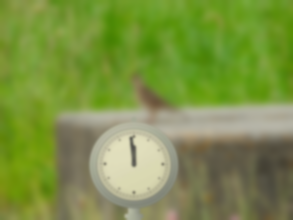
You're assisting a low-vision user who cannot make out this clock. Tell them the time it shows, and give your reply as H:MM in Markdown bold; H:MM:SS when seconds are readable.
**11:59**
